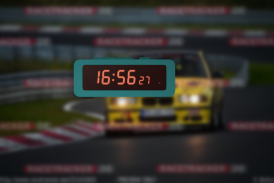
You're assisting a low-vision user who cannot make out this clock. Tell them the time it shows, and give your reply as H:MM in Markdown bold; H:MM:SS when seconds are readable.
**16:56:27**
